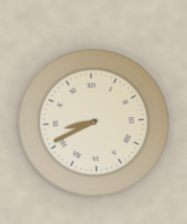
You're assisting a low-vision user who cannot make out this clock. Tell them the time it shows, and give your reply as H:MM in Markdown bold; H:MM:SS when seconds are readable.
**8:41**
